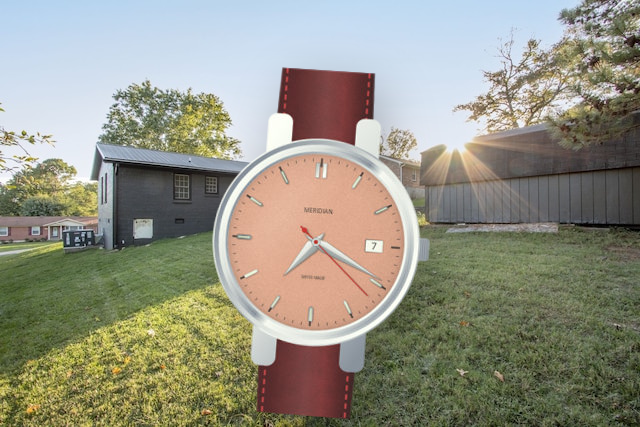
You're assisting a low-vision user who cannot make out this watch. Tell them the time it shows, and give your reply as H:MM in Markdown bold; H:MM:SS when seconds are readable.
**7:19:22**
